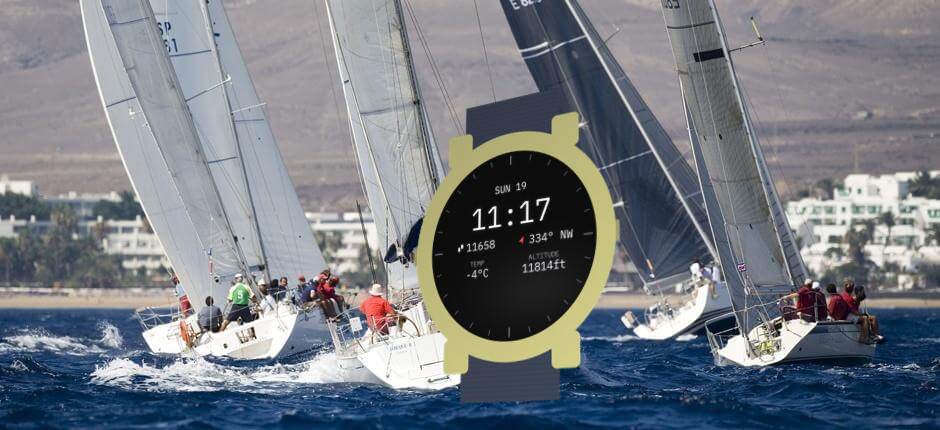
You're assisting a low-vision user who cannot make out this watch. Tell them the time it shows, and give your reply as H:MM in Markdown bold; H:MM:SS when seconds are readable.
**11:17**
